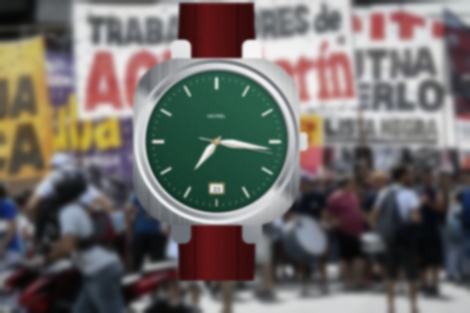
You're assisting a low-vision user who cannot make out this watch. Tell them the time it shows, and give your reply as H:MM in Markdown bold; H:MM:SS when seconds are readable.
**7:16:17**
